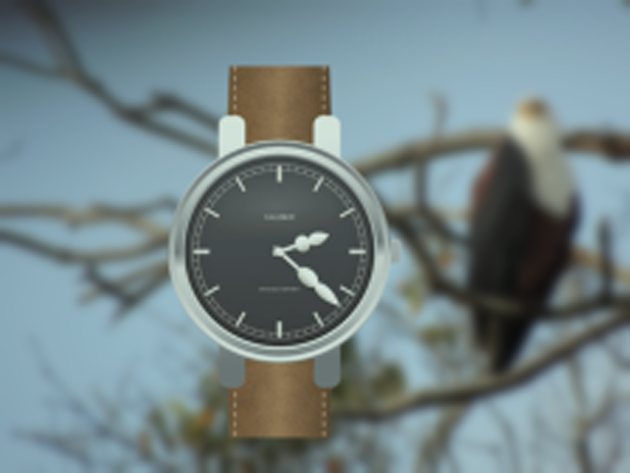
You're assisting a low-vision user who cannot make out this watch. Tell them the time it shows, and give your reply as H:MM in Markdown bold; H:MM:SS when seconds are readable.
**2:22**
